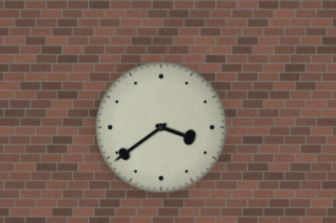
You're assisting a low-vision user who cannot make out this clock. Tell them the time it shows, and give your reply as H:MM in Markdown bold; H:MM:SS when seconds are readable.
**3:39**
